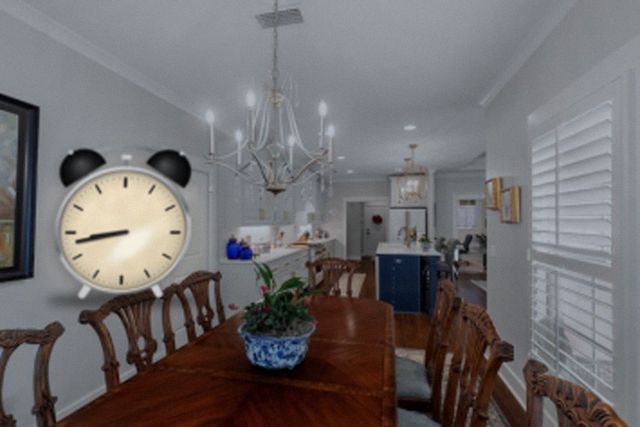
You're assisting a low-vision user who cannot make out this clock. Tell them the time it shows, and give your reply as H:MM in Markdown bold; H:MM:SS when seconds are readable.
**8:43**
